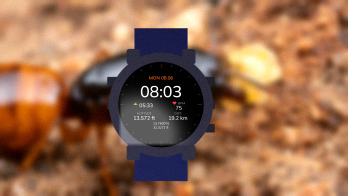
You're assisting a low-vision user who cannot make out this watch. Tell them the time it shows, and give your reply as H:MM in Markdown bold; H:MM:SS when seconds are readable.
**8:03**
